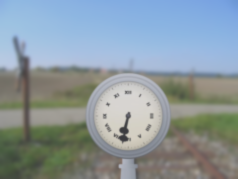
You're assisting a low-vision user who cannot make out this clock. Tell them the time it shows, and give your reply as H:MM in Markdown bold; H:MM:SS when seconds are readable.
**6:32**
